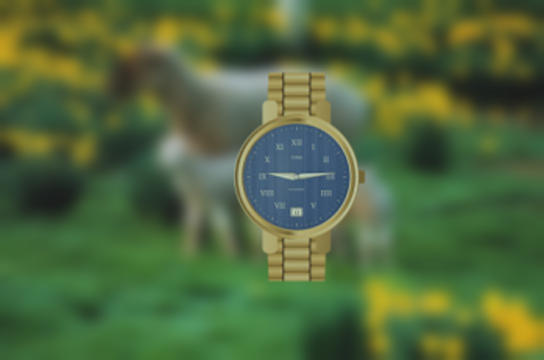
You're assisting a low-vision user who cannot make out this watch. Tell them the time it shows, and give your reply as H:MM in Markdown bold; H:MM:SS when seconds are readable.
**9:14**
